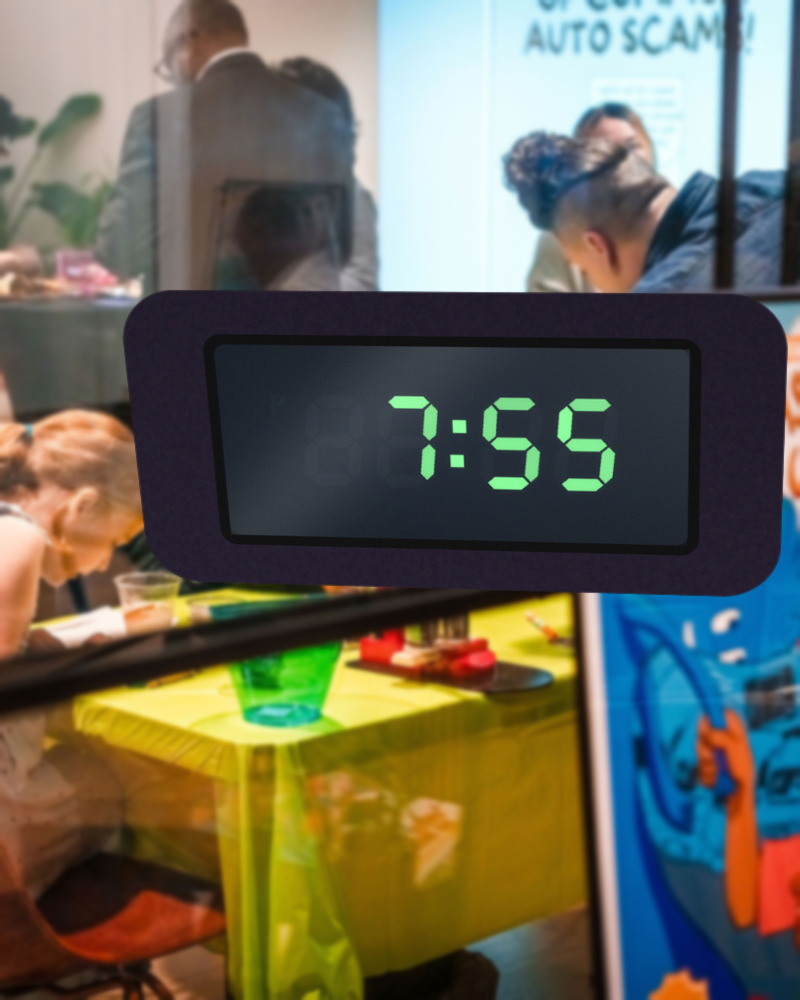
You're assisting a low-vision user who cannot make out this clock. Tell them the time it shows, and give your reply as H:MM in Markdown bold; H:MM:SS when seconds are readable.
**7:55**
